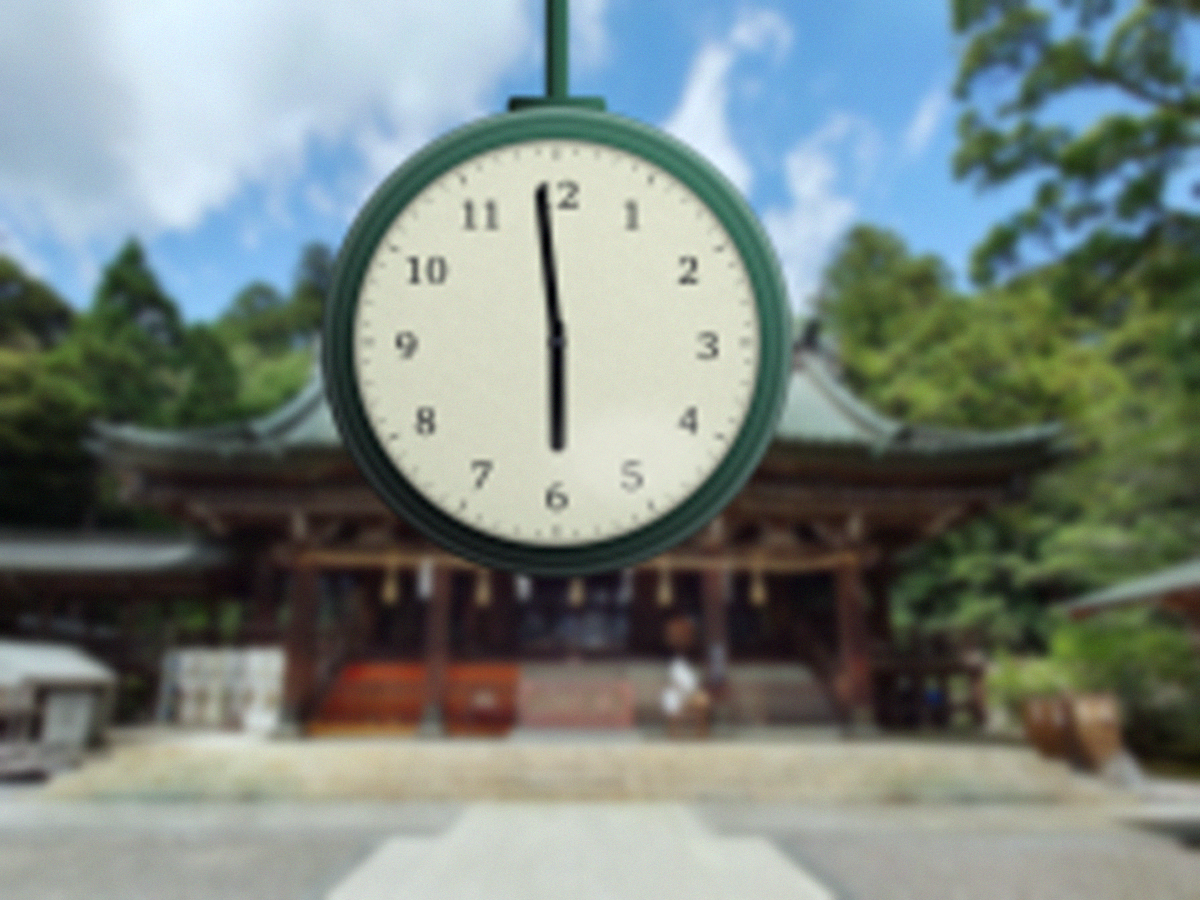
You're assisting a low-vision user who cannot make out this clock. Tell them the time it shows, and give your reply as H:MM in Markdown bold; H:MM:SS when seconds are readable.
**5:59**
